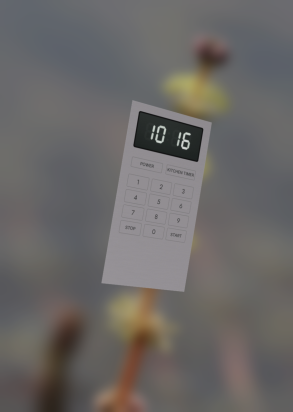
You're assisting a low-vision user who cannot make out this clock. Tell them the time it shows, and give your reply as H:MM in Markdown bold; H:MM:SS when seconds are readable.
**10:16**
